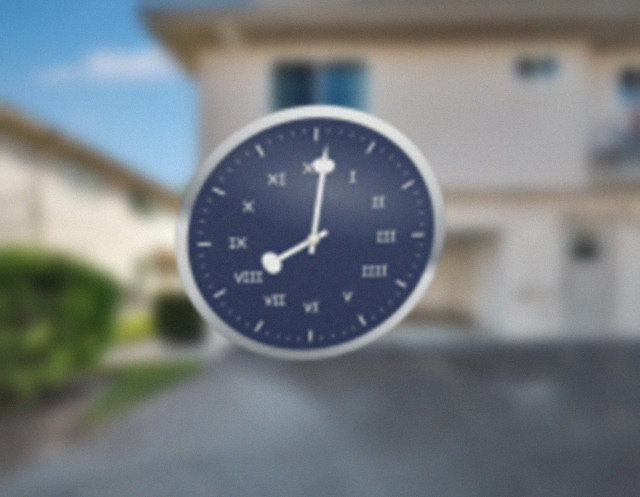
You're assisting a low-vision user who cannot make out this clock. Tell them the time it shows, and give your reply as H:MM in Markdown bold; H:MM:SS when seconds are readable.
**8:01**
